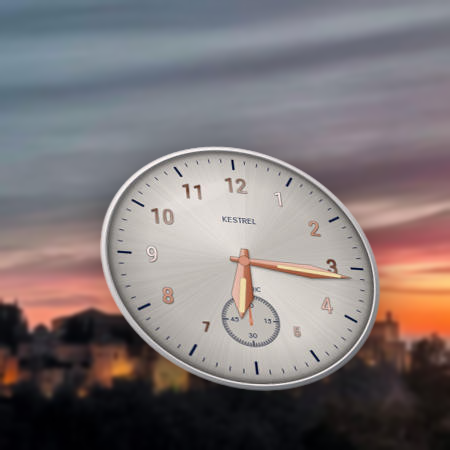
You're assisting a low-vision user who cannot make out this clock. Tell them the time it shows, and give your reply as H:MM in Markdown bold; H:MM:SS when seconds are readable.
**6:16**
